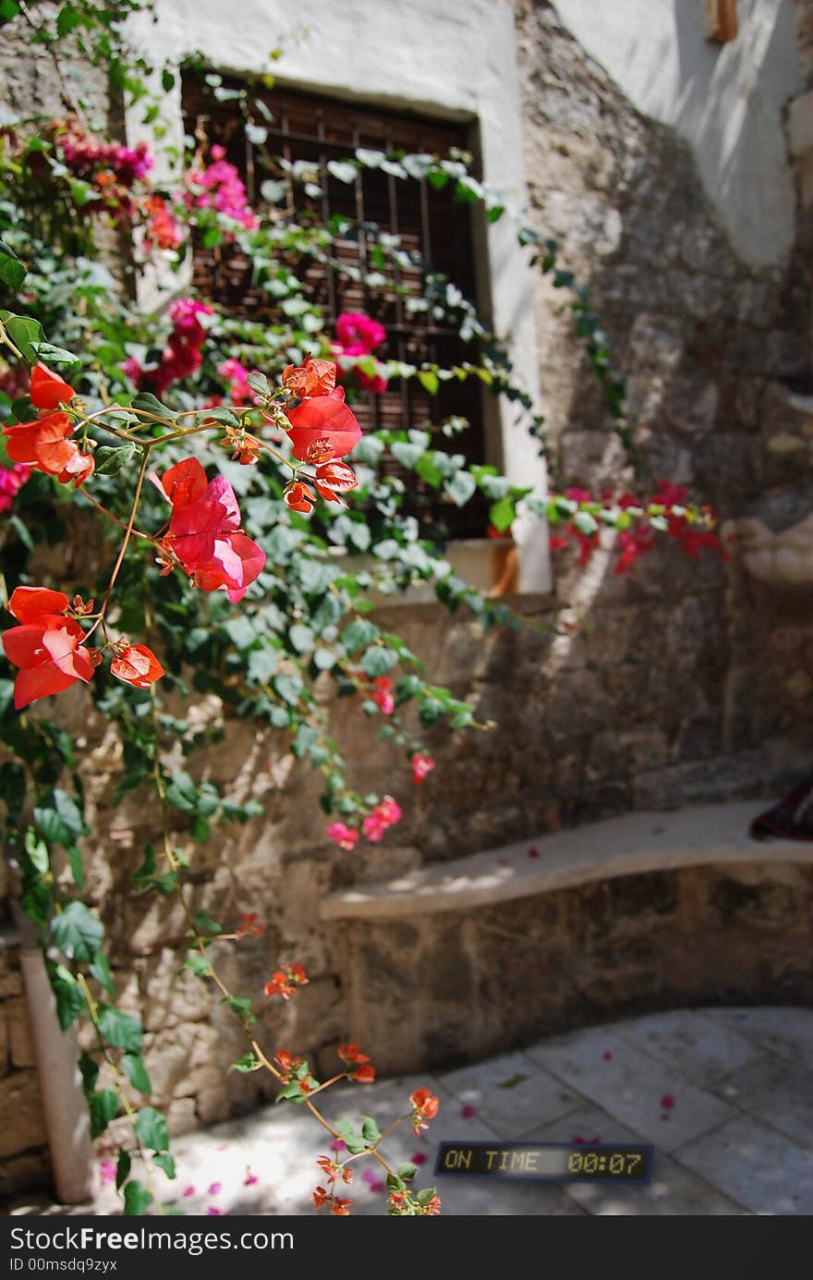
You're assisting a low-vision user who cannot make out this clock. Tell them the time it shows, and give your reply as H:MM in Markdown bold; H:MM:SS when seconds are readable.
**0:07**
